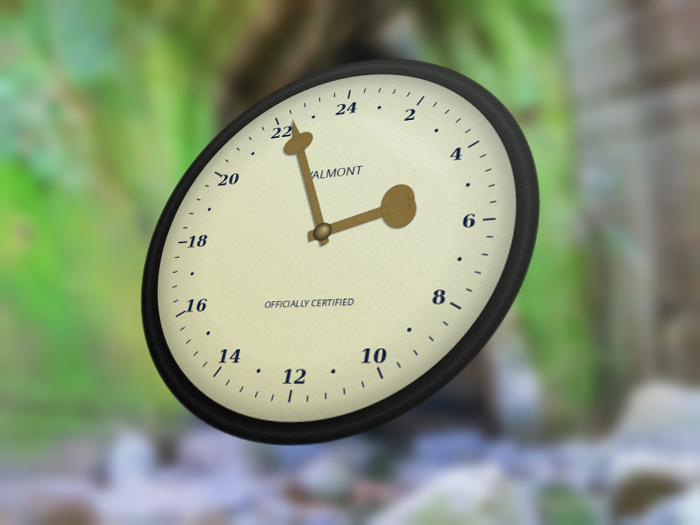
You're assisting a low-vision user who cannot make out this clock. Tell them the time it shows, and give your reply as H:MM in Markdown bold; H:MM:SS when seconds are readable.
**4:56**
